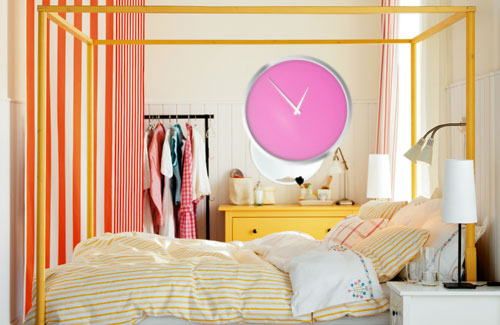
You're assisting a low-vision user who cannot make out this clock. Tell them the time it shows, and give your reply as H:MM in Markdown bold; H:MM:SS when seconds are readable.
**12:53**
